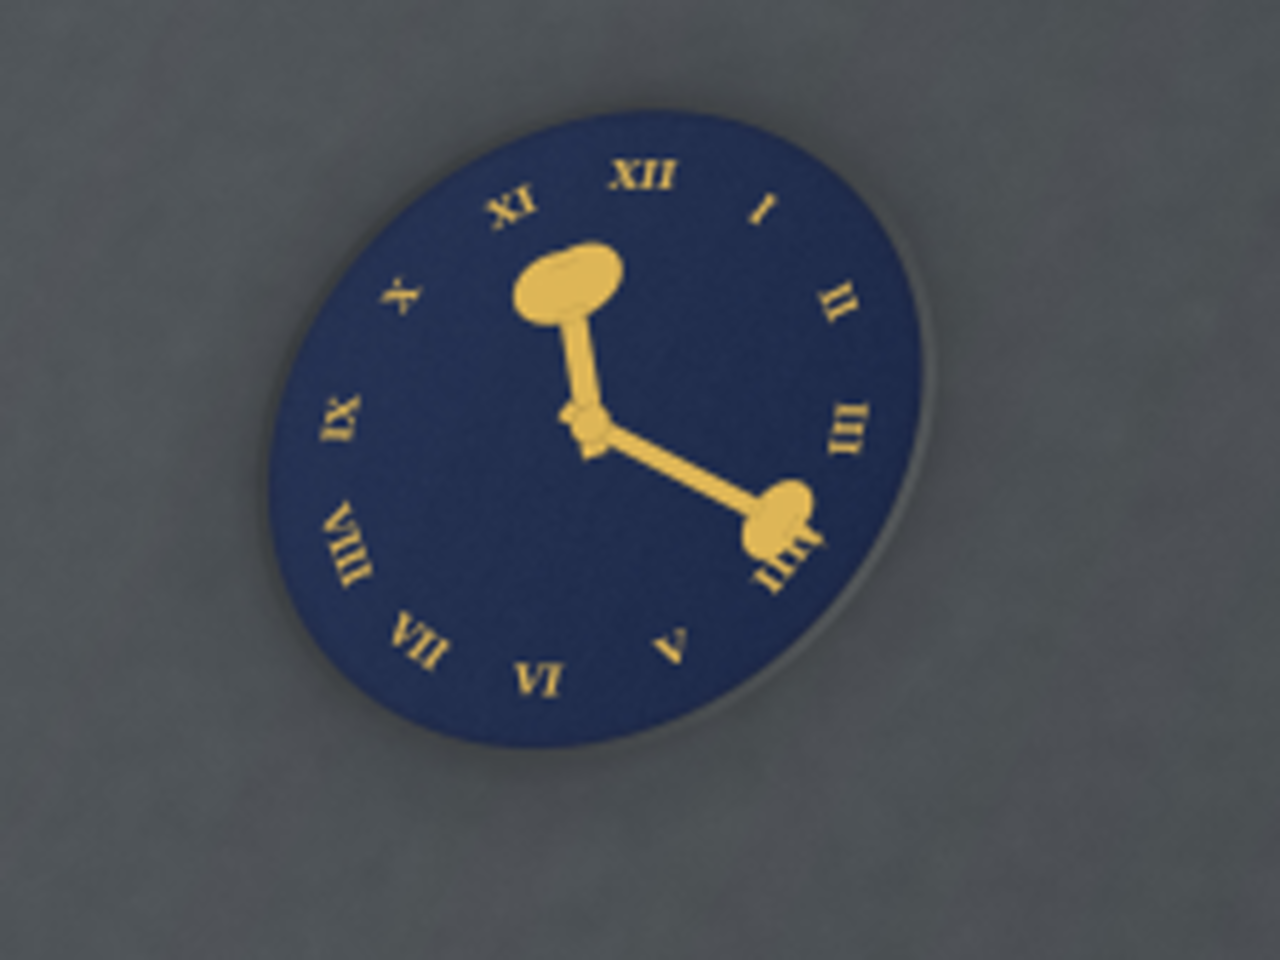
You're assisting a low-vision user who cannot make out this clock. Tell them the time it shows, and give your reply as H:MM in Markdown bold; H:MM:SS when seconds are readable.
**11:19**
